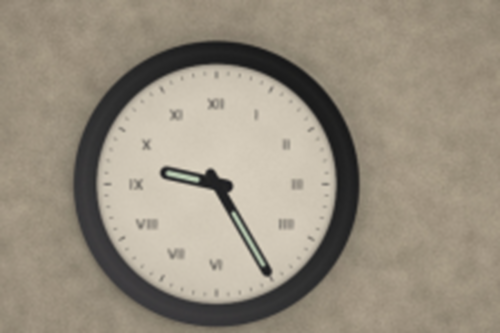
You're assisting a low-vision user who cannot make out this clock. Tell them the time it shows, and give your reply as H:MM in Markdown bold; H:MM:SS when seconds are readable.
**9:25**
